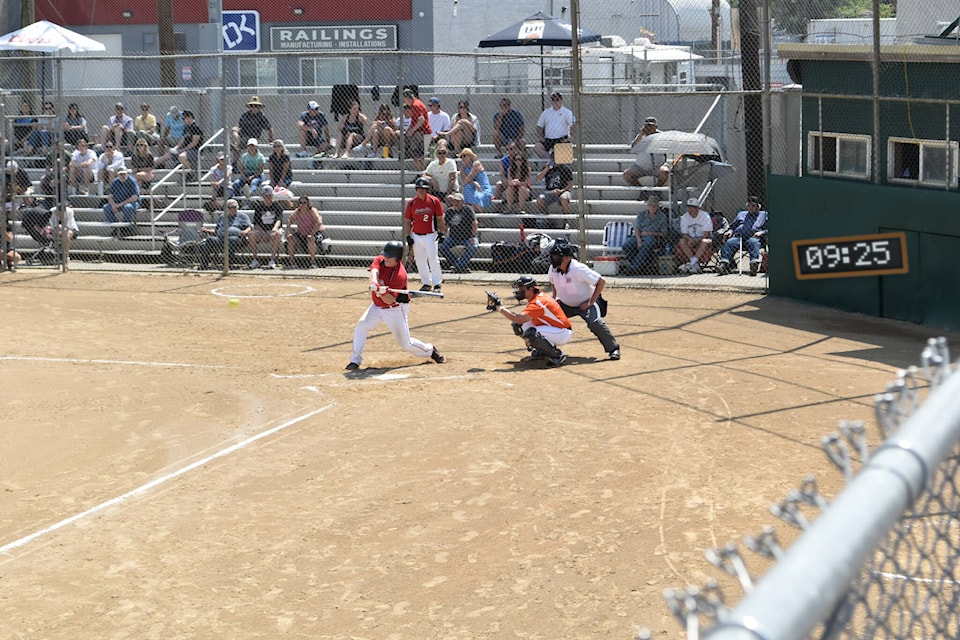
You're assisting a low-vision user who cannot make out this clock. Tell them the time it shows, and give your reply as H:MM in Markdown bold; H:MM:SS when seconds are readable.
**9:25**
